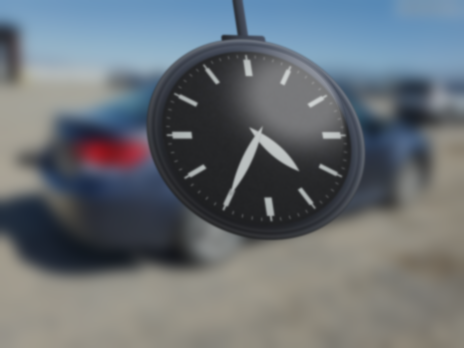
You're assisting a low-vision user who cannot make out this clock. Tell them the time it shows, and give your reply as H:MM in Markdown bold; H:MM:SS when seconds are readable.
**4:35**
